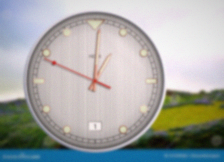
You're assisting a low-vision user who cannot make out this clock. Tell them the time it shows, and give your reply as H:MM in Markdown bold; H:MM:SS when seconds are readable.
**1:00:49**
